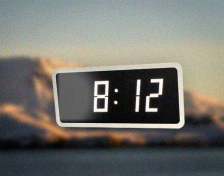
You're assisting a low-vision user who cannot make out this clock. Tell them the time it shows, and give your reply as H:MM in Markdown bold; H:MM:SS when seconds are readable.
**8:12**
